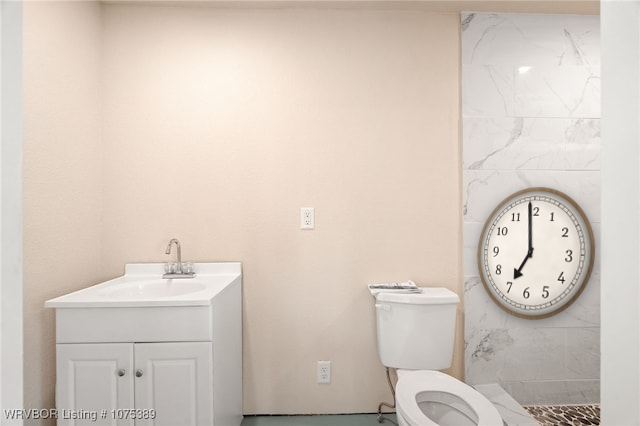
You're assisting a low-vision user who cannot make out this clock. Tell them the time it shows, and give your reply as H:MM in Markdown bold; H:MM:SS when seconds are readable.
**6:59**
